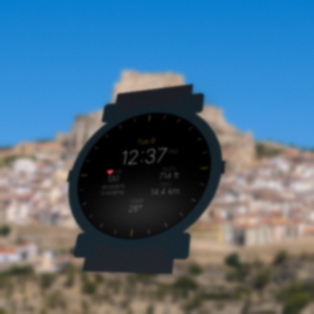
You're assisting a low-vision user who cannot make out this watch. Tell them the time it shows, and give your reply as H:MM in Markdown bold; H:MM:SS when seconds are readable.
**12:37**
